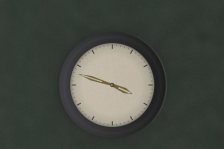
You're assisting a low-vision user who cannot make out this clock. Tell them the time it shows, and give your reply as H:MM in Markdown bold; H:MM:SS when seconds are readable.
**3:48**
